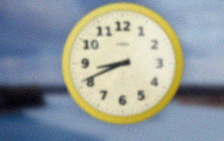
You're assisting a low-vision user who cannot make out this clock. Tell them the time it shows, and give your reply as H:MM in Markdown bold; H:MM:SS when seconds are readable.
**8:41**
